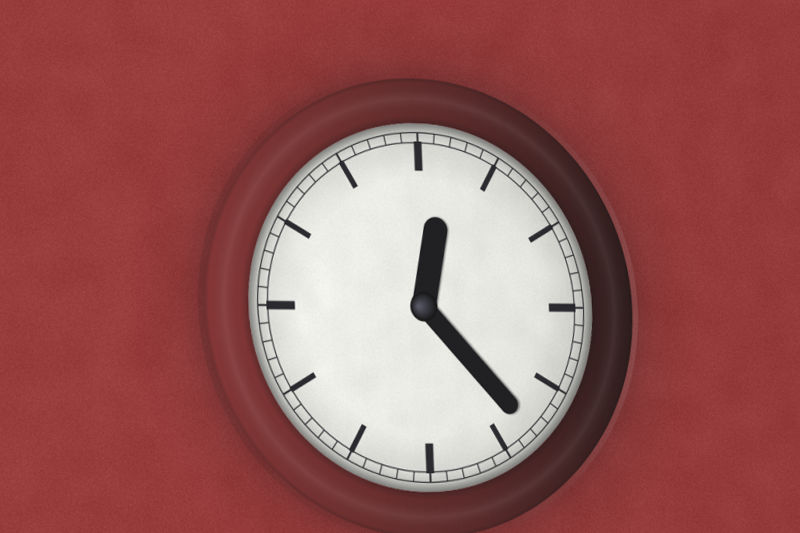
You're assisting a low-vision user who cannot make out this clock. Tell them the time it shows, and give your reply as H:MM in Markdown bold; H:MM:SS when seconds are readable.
**12:23**
